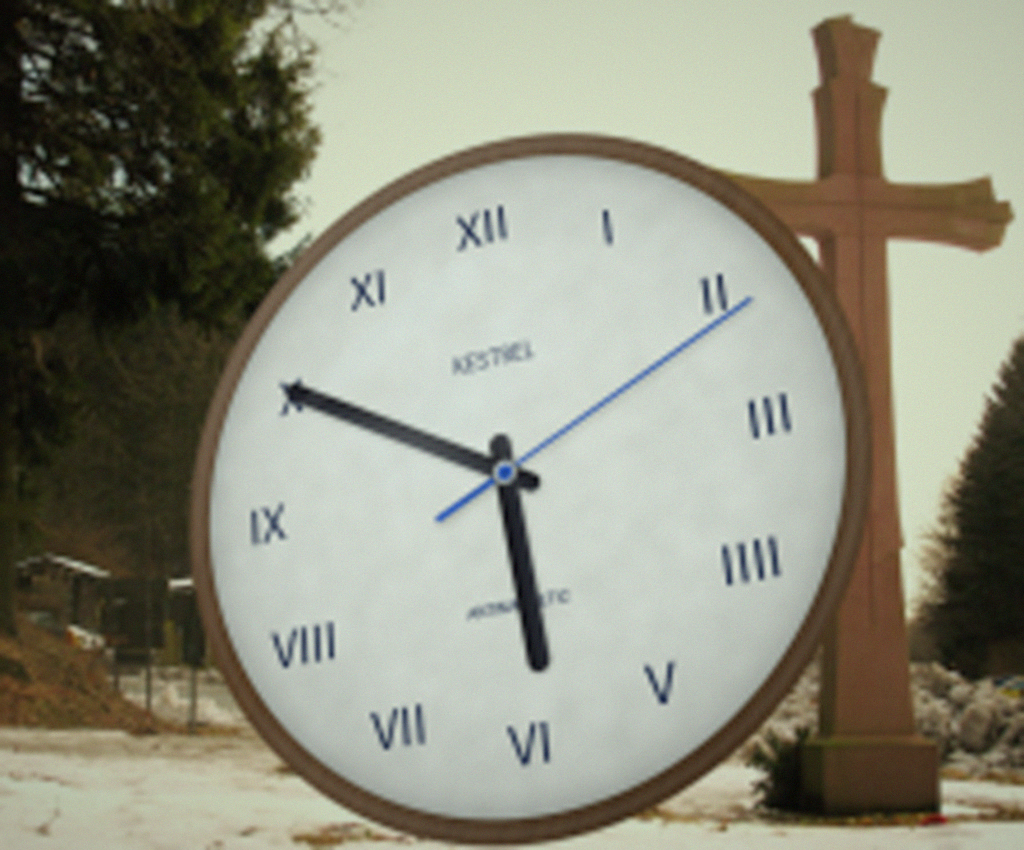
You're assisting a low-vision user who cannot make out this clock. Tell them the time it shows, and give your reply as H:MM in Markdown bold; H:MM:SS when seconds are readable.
**5:50:11**
